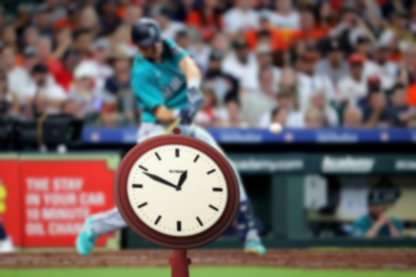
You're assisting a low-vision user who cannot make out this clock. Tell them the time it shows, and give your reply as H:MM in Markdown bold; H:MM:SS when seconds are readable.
**12:49**
